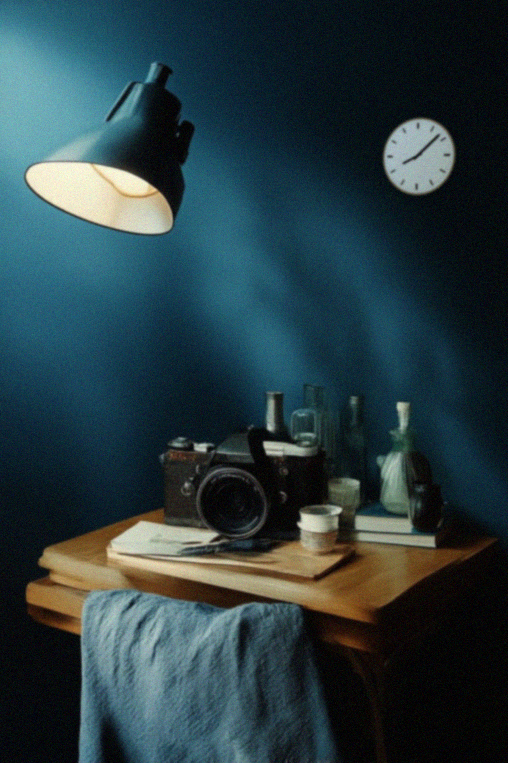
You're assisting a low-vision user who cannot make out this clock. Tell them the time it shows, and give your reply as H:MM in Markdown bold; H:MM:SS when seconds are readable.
**8:08**
